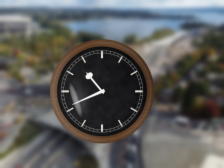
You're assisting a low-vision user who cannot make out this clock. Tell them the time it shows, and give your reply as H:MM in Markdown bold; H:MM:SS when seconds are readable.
**10:41**
